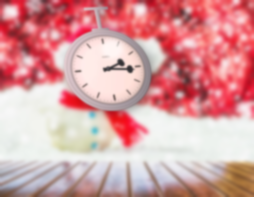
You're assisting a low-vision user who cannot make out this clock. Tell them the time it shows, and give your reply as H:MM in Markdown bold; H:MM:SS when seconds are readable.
**2:16**
